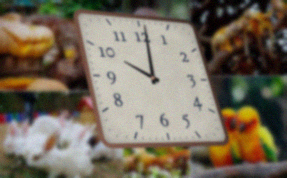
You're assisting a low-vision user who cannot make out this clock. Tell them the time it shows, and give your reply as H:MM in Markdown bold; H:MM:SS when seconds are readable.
**10:01**
